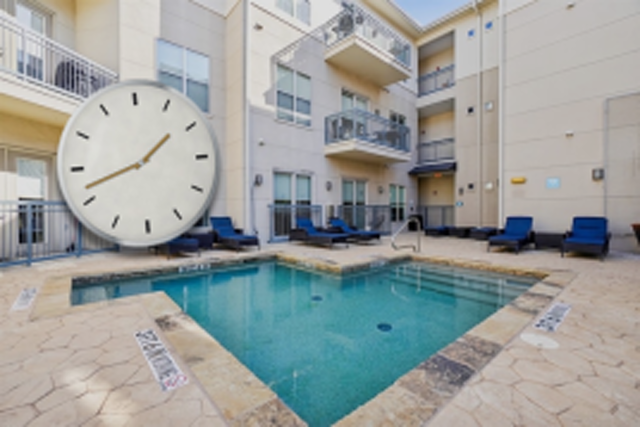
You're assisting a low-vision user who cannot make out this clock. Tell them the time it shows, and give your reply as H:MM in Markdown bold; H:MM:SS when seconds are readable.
**1:42**
